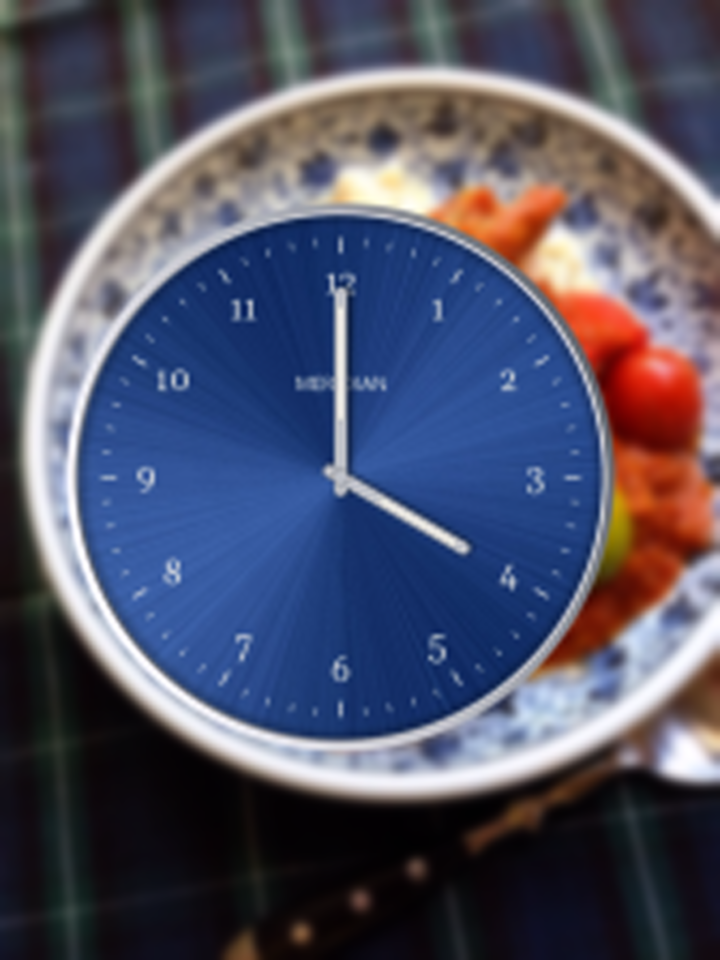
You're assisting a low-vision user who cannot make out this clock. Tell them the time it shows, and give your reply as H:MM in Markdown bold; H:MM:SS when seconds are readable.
**4:00**
